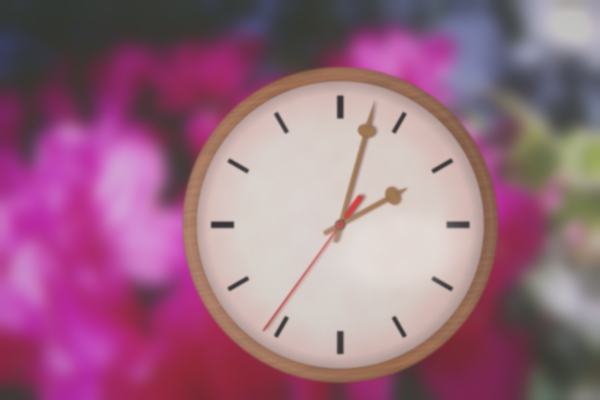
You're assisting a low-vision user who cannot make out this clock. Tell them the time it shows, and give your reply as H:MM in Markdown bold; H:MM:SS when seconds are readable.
**2:02:36**
